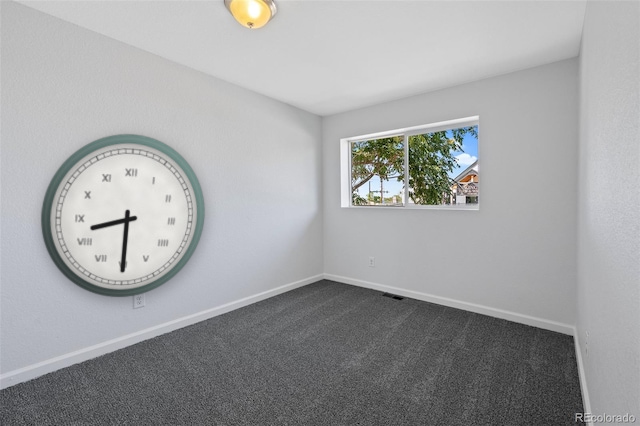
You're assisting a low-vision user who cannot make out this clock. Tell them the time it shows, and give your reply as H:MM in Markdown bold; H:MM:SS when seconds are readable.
**8:30**
